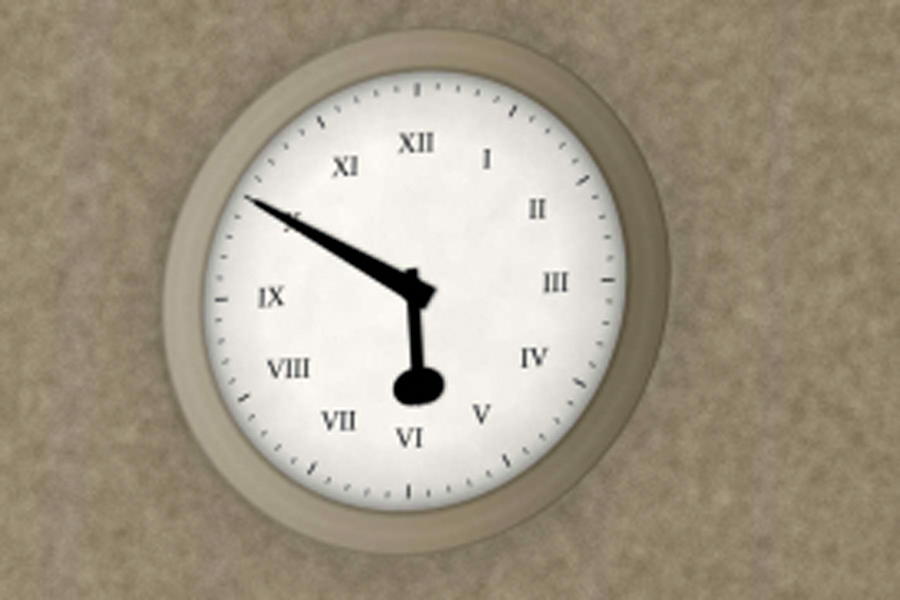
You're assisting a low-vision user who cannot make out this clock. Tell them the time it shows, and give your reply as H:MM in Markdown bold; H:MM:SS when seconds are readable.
**5:50**
